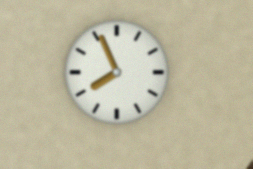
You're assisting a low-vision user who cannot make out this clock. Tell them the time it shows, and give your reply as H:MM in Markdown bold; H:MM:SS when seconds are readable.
**7:56**
